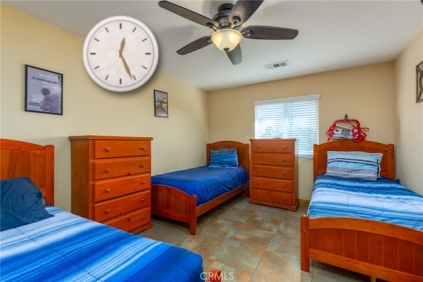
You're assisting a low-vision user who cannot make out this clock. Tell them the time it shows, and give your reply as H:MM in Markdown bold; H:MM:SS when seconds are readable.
**12:26**
